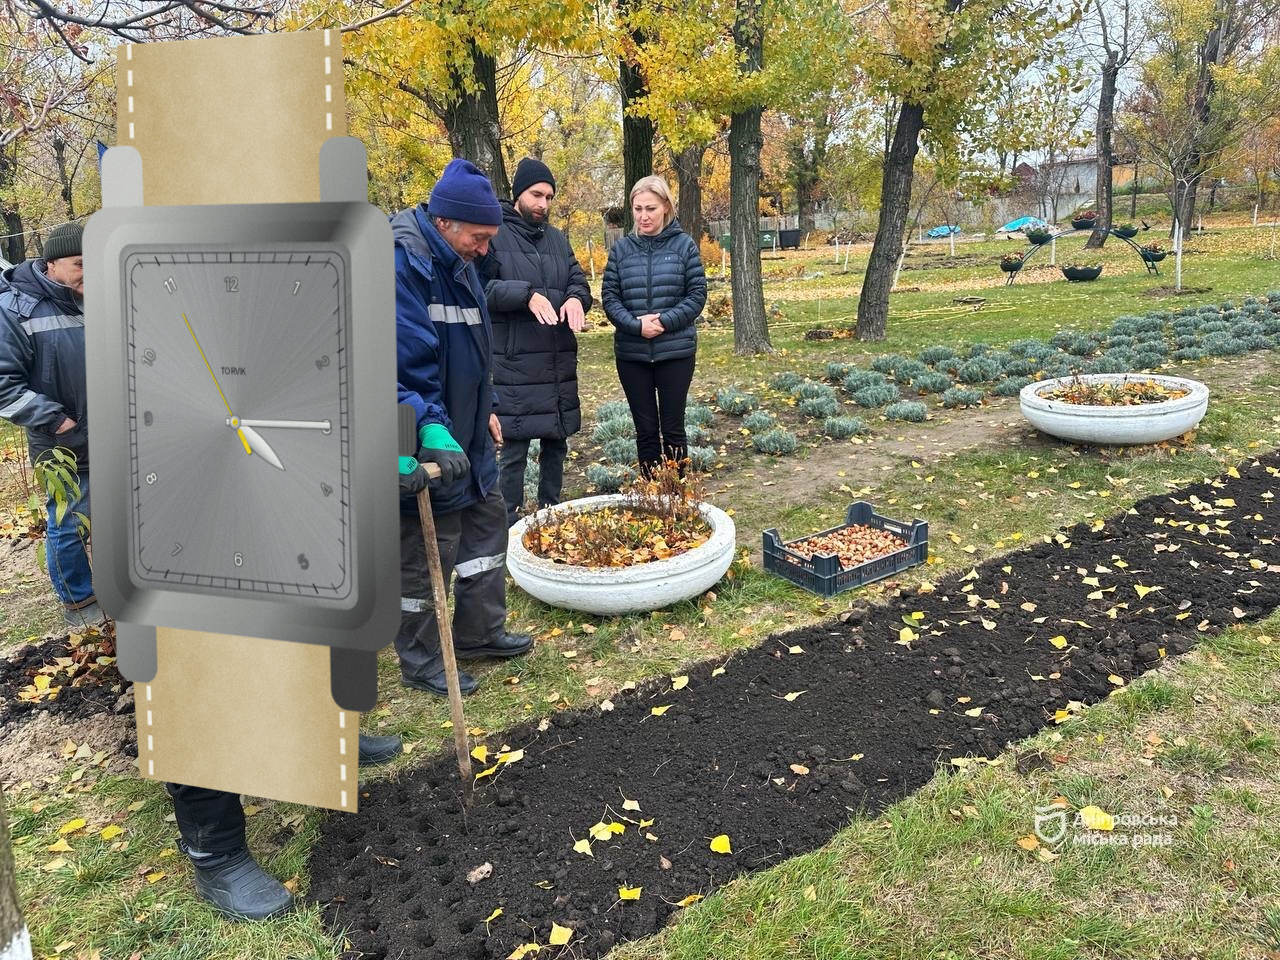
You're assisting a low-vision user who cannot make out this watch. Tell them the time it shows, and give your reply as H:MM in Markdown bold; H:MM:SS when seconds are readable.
**4:14:55**
